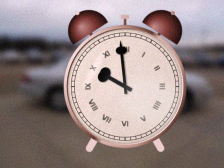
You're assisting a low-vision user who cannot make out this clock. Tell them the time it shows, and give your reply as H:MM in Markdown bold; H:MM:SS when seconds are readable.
**9:59**
